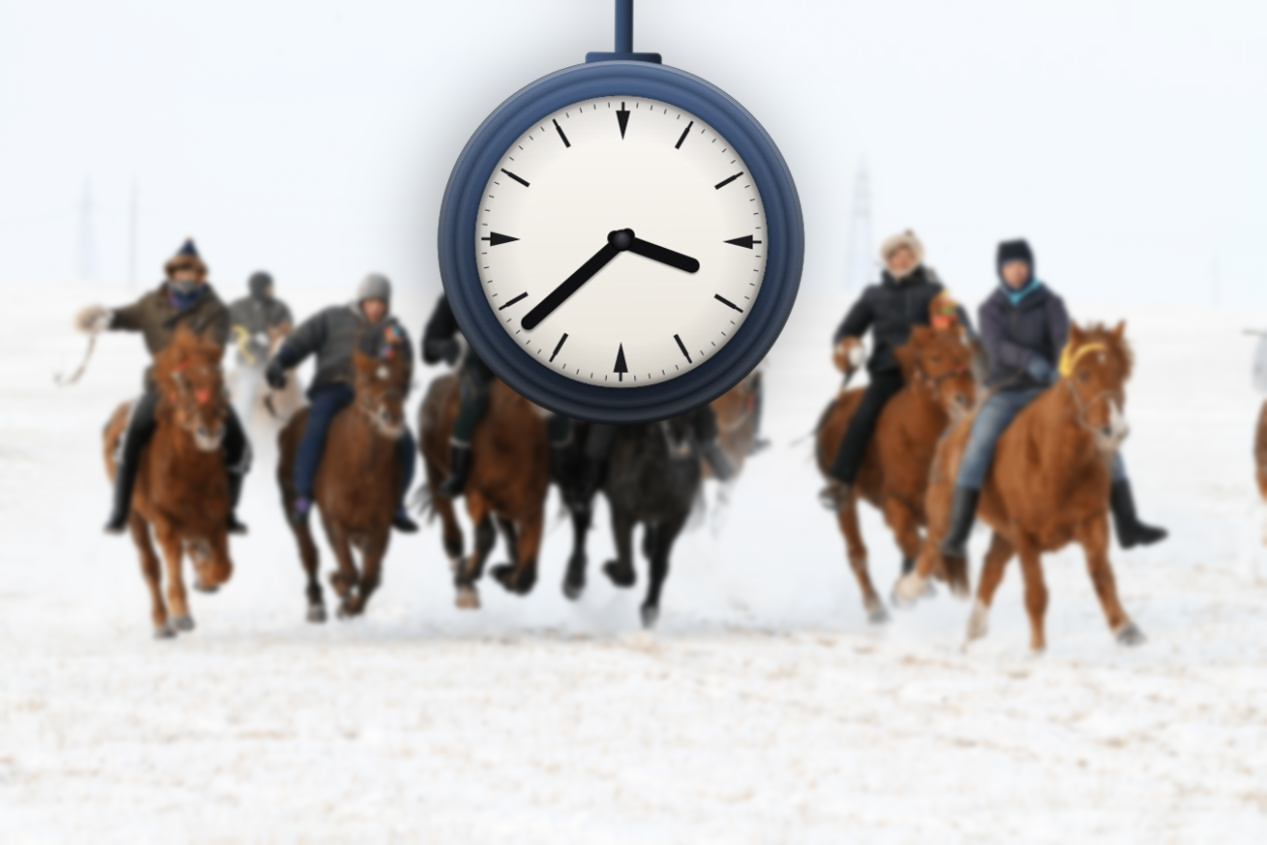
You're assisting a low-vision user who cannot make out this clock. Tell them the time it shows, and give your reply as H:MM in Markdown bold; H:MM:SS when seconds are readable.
**3:38**
